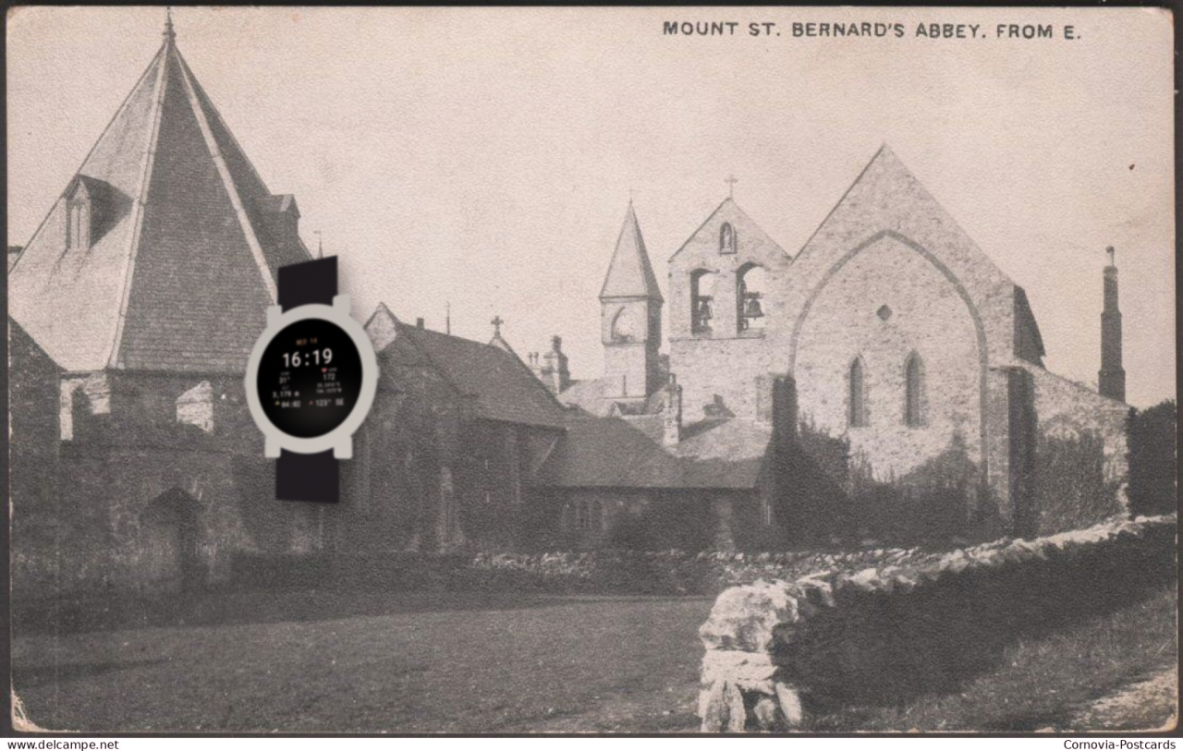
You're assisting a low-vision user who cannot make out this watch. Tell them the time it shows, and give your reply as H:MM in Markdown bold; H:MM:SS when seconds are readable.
**16:19**
